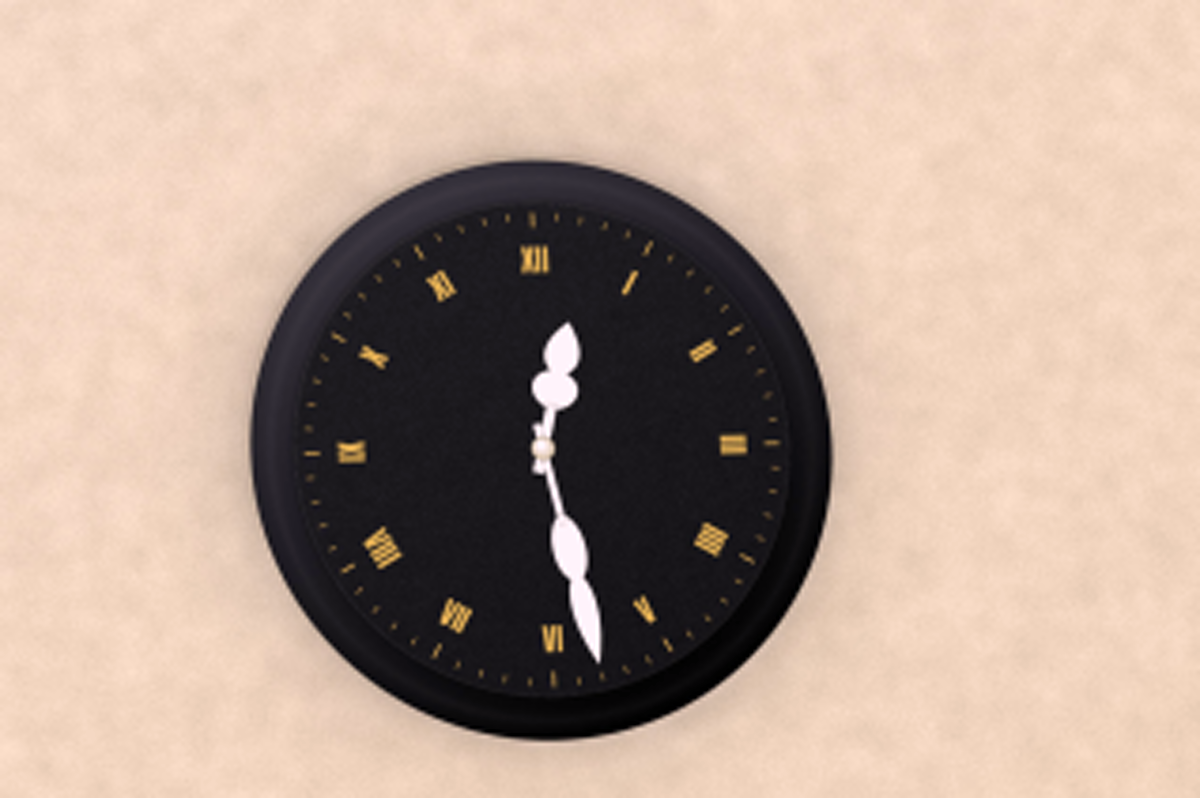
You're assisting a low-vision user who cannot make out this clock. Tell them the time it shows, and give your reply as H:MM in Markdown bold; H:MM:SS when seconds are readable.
**12:28**
